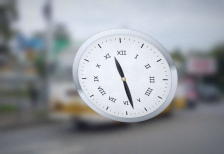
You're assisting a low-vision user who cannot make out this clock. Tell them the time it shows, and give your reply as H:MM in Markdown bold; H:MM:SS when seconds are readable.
**11:28**
